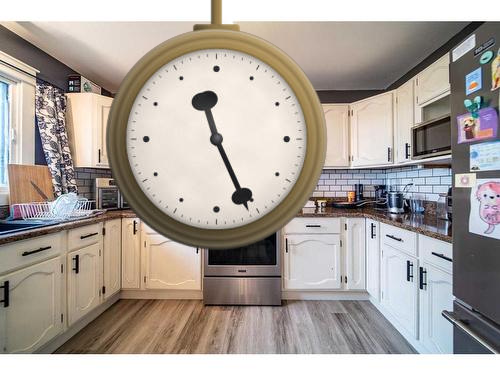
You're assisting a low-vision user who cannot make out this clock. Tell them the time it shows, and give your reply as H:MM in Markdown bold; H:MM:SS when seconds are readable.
**11:26**
